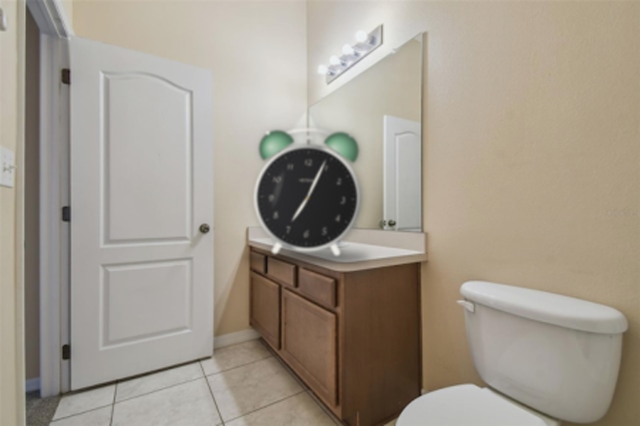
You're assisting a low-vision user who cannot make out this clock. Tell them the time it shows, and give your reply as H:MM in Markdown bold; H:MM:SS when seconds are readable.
**7:04**
